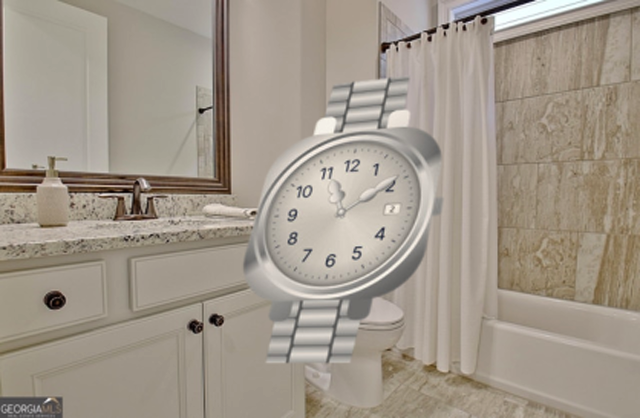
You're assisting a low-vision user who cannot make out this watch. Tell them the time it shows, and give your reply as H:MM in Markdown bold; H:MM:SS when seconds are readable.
**11:09**
